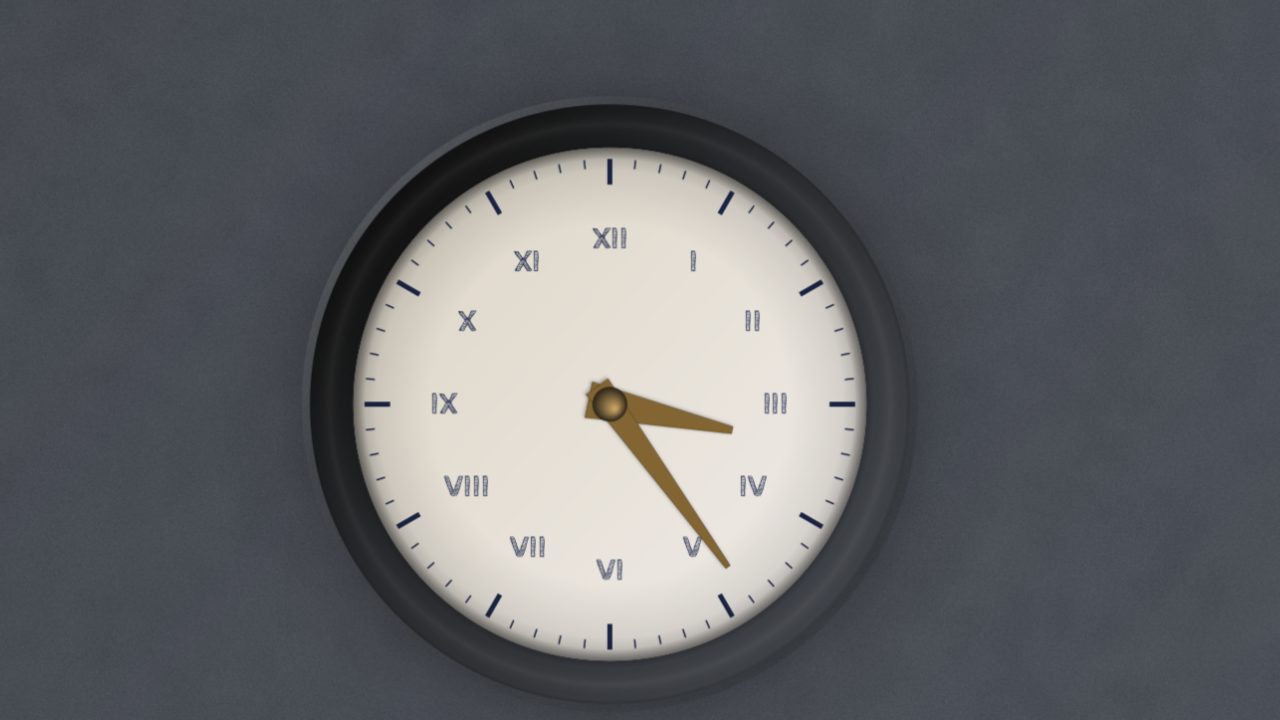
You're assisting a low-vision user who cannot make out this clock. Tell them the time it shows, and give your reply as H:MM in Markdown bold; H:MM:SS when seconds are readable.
**3:24**
